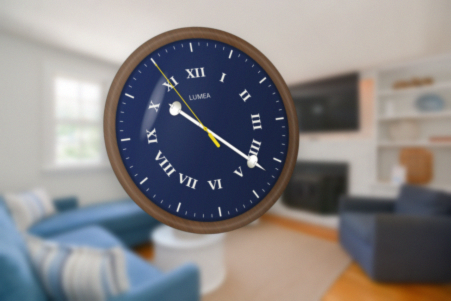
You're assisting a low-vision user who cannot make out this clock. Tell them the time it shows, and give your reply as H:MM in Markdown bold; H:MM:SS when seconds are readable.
**10:21:55**
